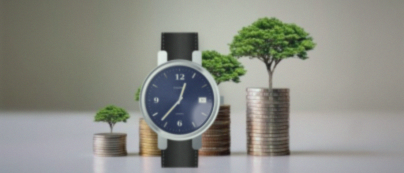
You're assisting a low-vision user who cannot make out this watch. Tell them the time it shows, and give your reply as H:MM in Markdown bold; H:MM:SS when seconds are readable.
**12:37**
